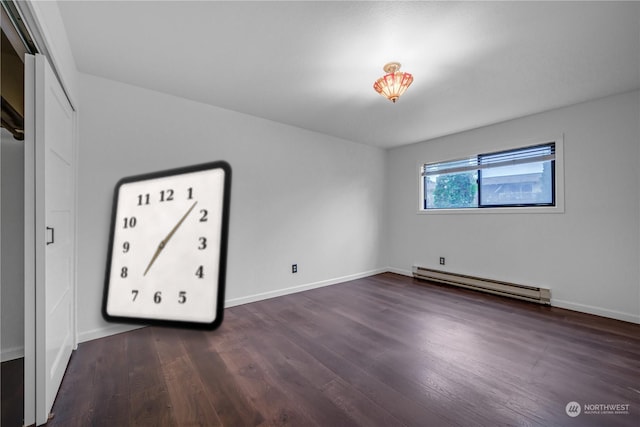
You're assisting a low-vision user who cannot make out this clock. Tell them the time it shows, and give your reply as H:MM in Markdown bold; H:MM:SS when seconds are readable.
**7:07**
